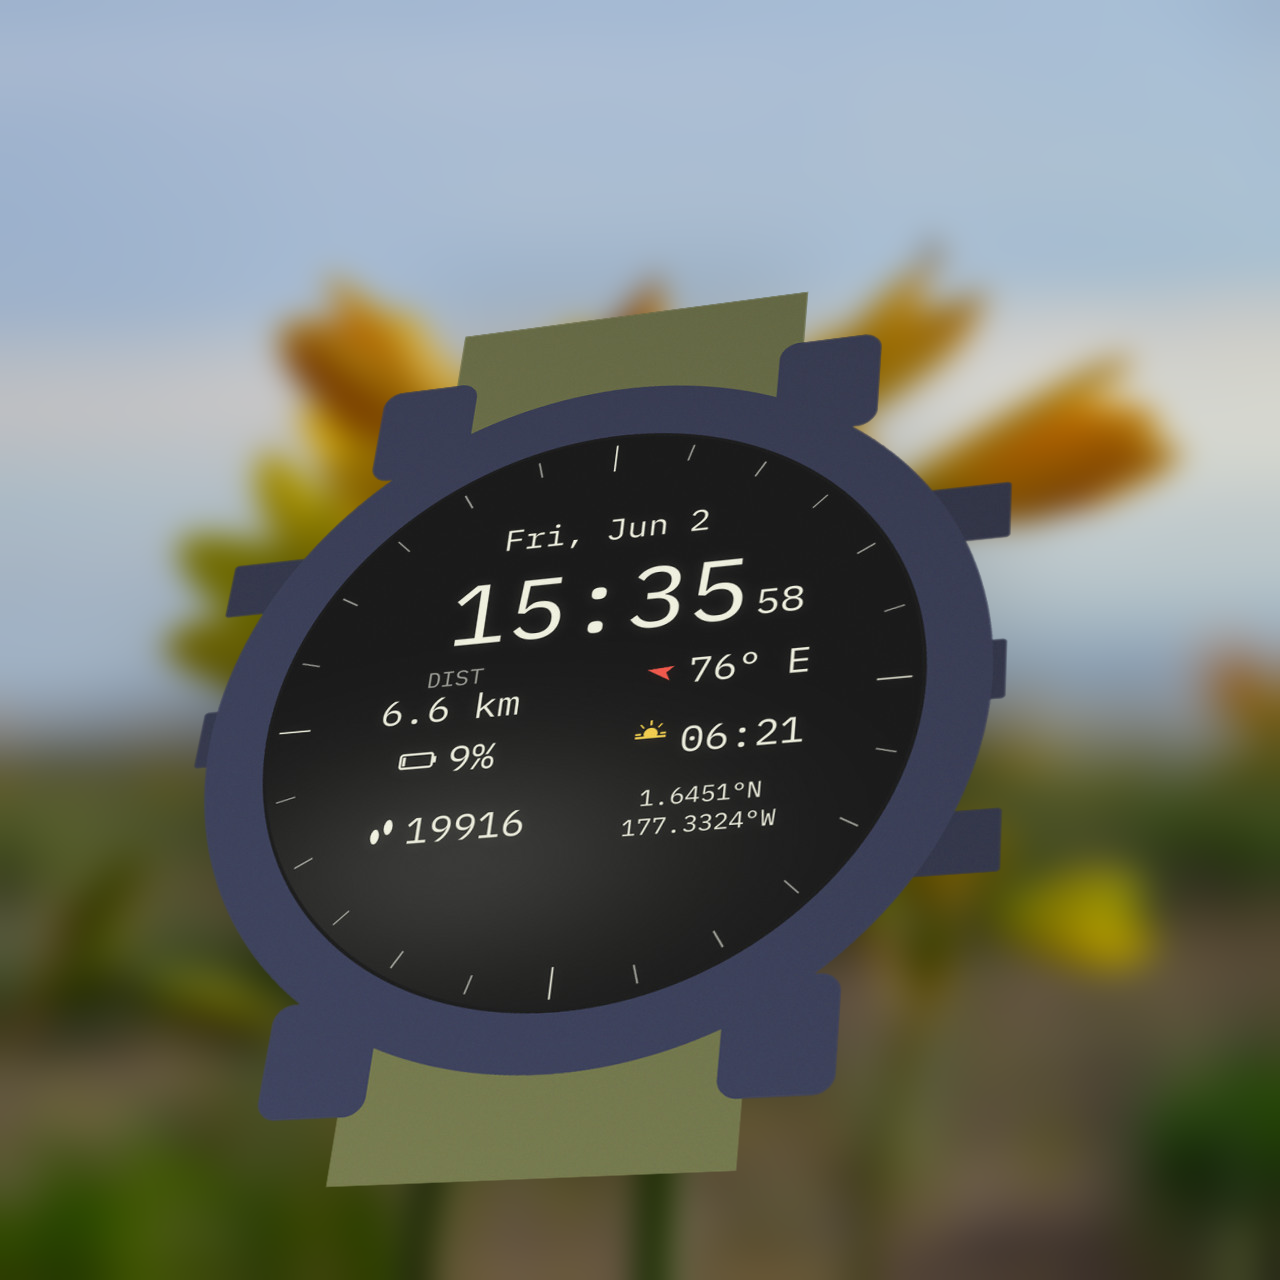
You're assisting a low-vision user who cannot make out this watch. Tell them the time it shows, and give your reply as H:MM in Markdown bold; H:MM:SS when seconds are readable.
**15:35:58**
